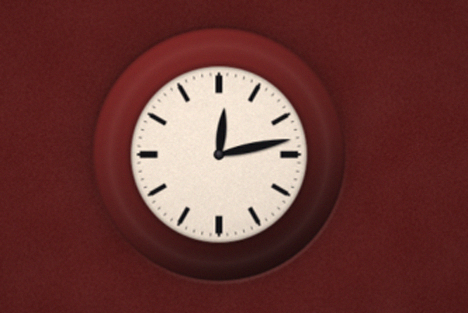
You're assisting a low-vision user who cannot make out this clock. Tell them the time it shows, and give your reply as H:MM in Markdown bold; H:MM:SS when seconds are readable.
**12:13**
